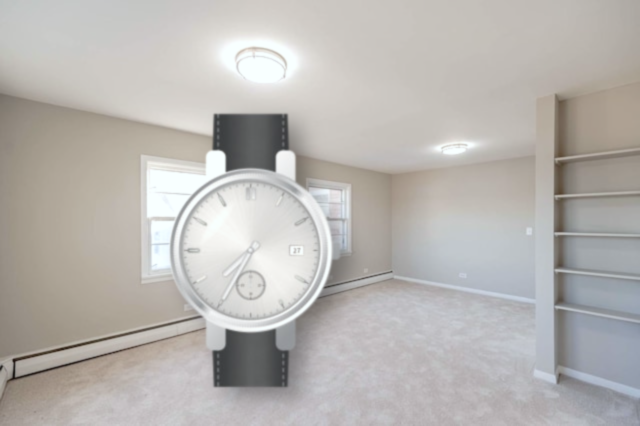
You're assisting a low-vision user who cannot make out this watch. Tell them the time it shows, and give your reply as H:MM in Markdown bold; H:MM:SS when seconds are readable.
**7:35**
